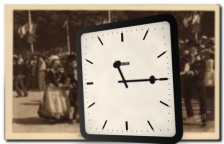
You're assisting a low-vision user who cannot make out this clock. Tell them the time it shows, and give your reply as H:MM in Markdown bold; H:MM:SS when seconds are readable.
**11:15**
